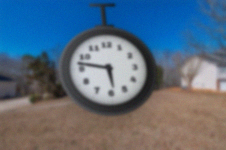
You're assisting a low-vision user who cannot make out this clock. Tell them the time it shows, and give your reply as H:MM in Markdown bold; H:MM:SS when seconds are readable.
**5:47**
